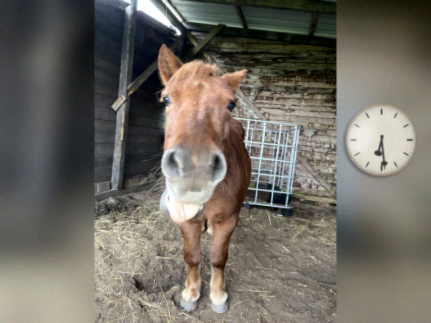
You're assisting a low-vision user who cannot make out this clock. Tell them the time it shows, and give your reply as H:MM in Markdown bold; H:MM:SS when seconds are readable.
**6:29**
